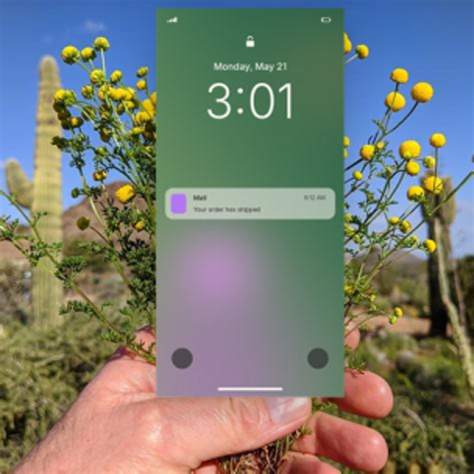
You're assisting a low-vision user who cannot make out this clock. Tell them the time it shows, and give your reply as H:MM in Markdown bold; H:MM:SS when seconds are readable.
**3:01**
